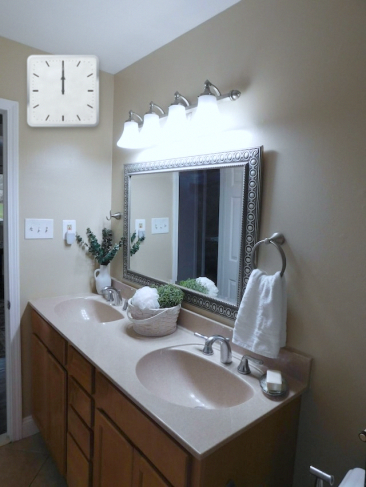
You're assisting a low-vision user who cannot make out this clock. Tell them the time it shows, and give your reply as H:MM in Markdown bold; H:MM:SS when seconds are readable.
**12:00**
